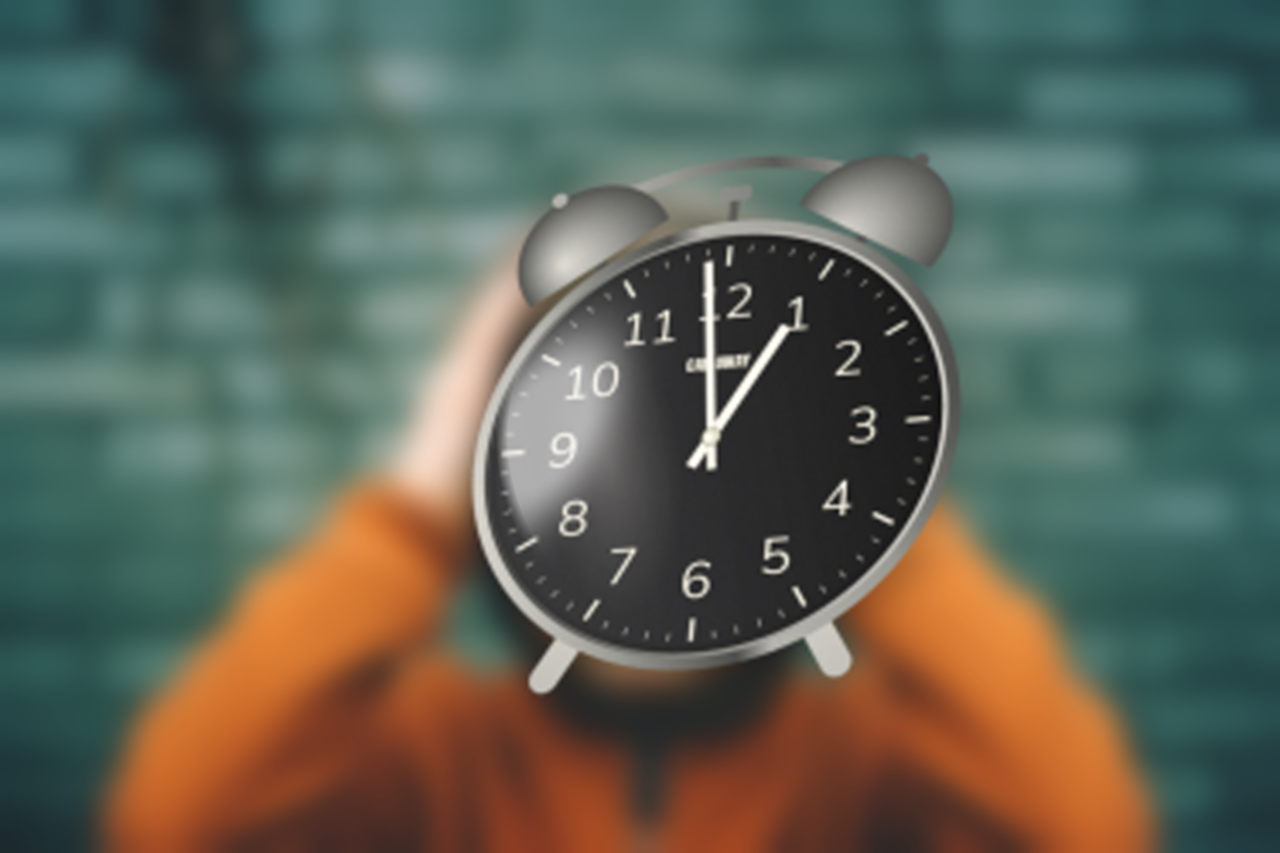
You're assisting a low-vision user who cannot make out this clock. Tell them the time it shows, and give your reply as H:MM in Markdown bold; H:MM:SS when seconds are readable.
**12:59**
